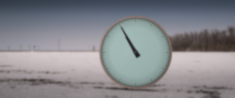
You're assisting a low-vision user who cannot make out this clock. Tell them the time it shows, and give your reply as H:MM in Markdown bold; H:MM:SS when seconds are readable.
**10:55**
